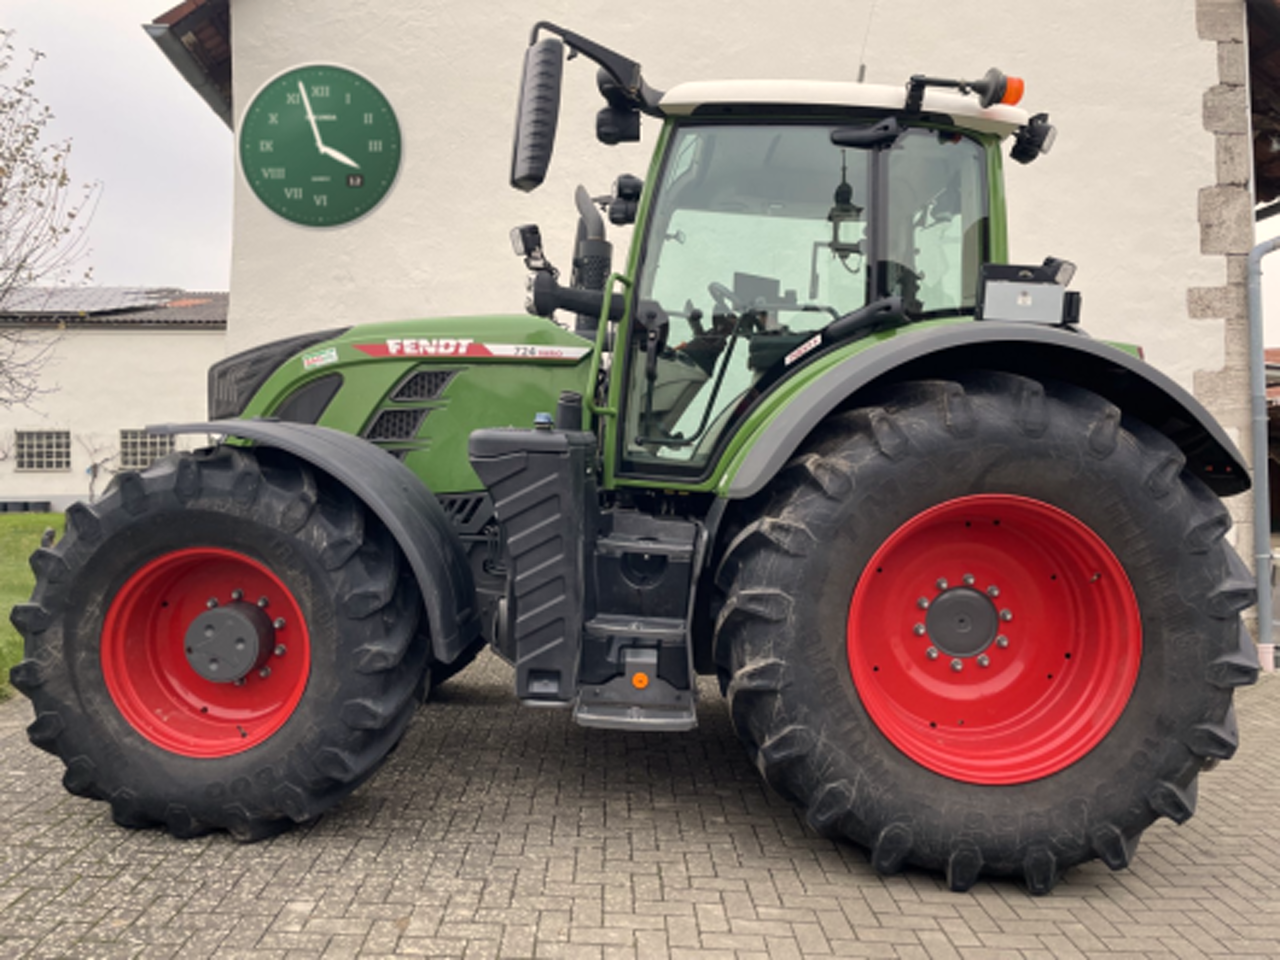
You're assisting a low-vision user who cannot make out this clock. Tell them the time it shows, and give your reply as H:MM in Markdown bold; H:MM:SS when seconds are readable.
**3:57**
